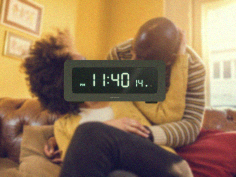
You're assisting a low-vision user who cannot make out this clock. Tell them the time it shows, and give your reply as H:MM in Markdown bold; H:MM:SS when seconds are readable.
**11:40:14**
